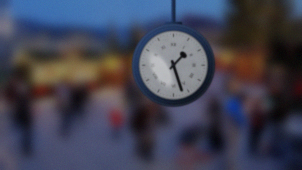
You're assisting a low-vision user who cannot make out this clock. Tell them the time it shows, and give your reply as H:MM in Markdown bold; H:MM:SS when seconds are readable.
**1:27**
